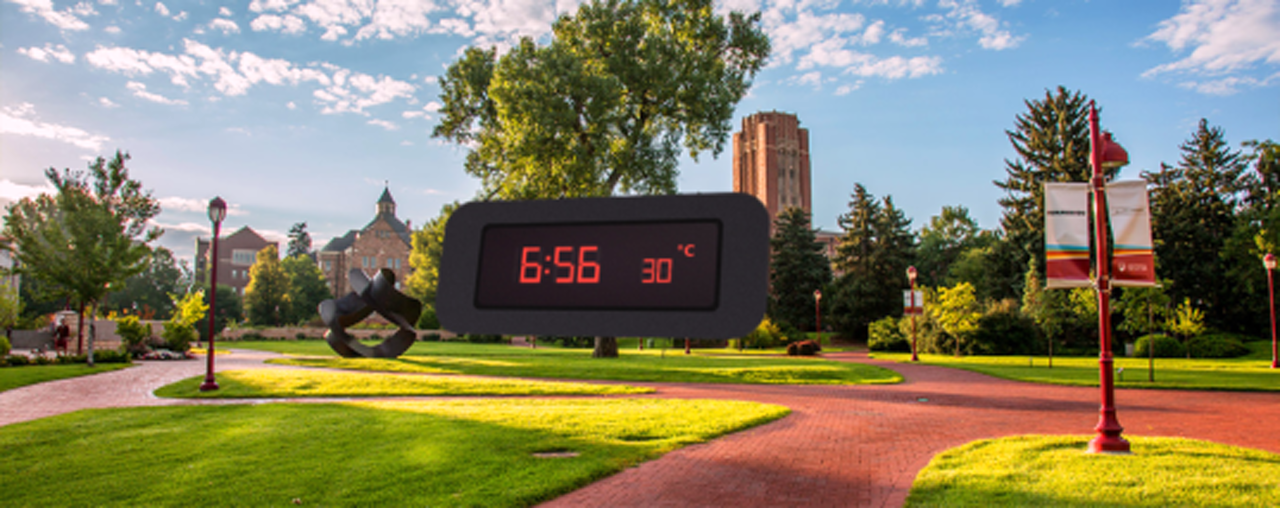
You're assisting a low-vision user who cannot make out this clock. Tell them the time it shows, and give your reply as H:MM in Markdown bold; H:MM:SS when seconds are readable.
**6:56**
